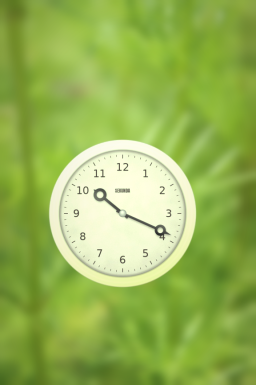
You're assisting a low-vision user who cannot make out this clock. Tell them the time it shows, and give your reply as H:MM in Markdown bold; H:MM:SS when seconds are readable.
**10:19**
